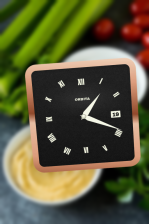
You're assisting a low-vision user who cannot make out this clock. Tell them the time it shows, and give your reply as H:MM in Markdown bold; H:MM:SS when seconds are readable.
**1:19**
